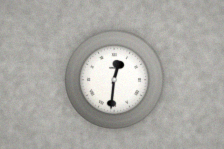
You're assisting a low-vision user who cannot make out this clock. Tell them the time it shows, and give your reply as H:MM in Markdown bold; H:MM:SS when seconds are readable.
**12:31**
